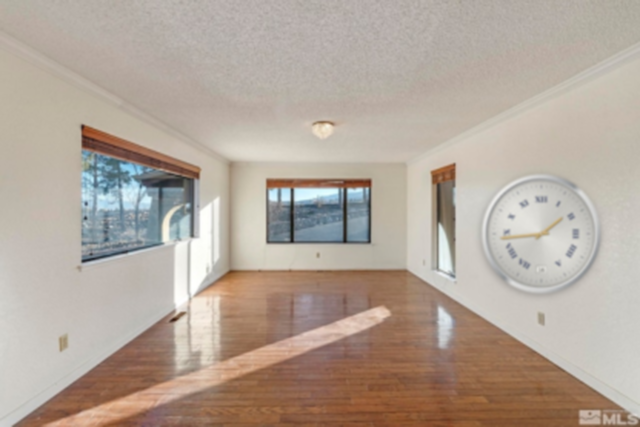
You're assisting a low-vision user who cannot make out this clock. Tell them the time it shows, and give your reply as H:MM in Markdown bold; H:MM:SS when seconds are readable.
**1:44**
